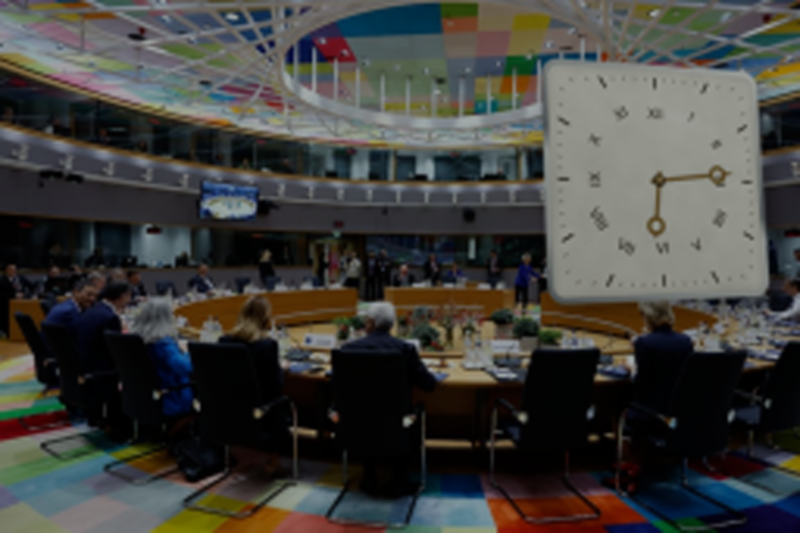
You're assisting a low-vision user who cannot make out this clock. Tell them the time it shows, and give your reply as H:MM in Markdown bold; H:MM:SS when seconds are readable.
**6:14**
